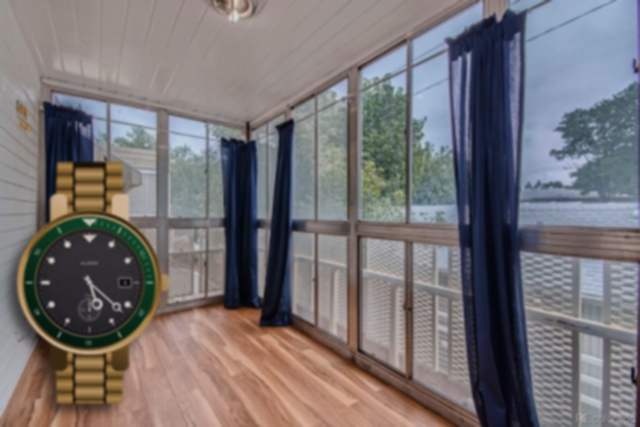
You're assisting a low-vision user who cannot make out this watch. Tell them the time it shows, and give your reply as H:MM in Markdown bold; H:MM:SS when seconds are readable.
**5:22**
